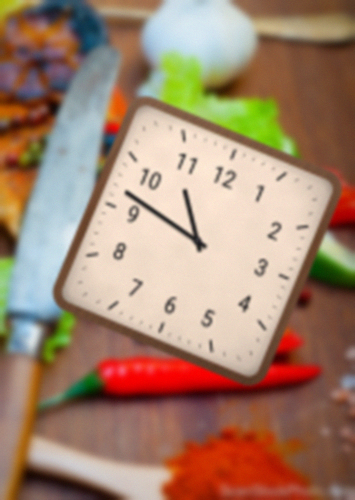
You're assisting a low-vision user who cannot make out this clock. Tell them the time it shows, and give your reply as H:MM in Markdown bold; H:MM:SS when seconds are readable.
**10:47**
